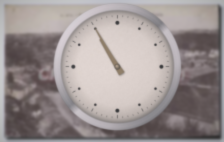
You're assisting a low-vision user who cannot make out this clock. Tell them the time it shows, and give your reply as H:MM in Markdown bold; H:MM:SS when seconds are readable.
**10:55**
